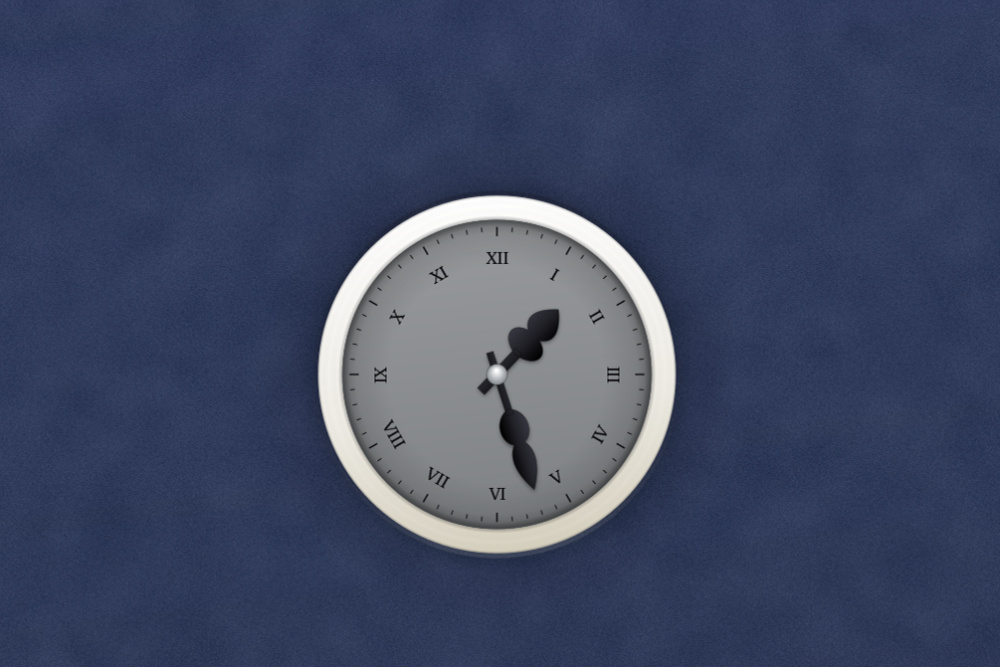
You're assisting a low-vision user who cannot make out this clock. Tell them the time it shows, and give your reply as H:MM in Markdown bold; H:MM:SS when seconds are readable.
**1:27**
